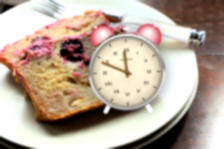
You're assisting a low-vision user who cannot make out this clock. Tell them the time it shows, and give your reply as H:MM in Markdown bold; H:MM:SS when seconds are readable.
**11:49**
